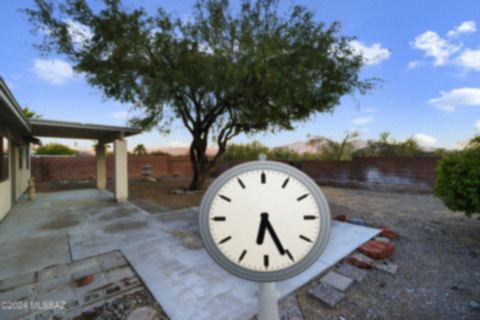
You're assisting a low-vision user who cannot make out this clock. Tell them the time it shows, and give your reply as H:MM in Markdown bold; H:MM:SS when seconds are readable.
**6:26**
